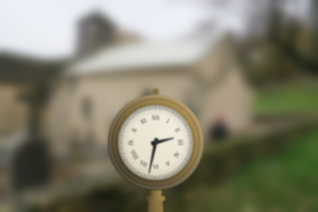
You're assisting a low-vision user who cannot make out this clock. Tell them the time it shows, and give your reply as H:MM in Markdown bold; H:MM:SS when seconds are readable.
**2:32**
